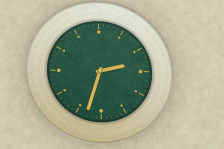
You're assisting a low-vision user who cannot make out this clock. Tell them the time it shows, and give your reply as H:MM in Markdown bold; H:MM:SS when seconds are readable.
**2:33**
